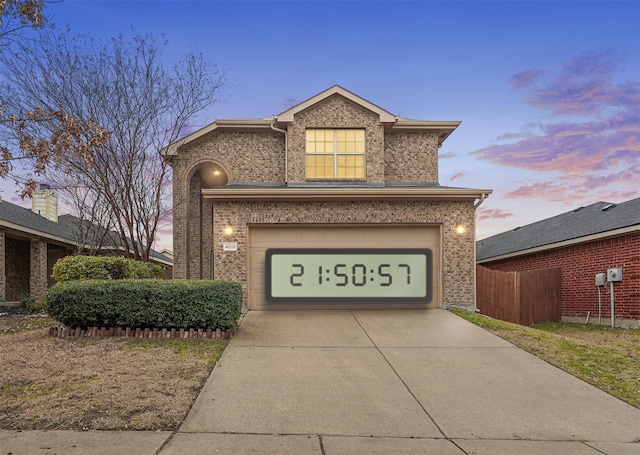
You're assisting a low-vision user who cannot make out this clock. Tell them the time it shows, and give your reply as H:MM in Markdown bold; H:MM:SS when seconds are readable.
**21:50:57**
